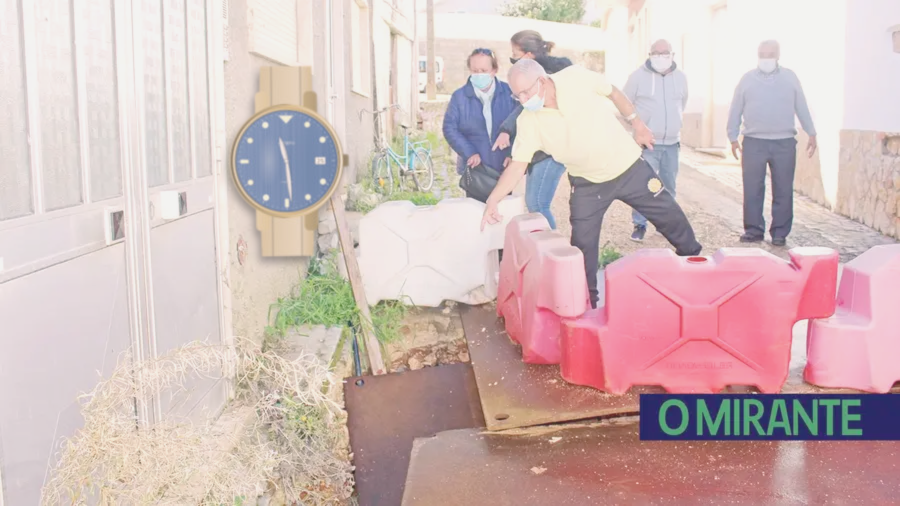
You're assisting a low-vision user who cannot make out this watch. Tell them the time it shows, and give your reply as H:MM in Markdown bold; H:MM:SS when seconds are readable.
**11:29**
